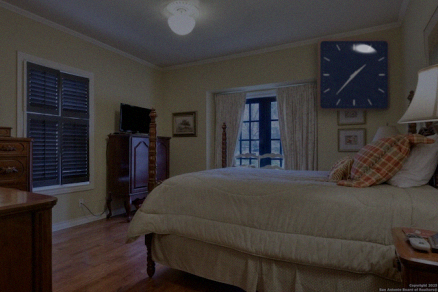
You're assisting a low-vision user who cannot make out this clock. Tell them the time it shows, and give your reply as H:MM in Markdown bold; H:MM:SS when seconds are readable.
**1:37**
